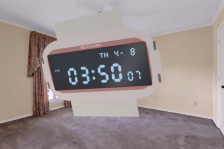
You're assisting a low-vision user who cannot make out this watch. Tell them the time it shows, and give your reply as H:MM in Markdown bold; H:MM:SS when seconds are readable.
**3:50:07**
